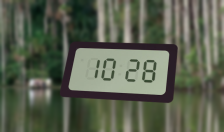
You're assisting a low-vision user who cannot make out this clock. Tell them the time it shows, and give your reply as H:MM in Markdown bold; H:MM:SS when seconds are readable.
**10:28**
